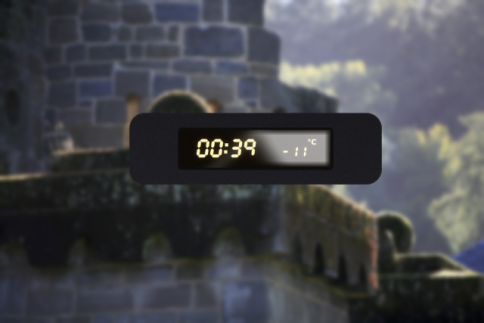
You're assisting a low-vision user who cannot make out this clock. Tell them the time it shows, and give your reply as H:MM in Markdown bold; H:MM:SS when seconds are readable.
**0:39**
